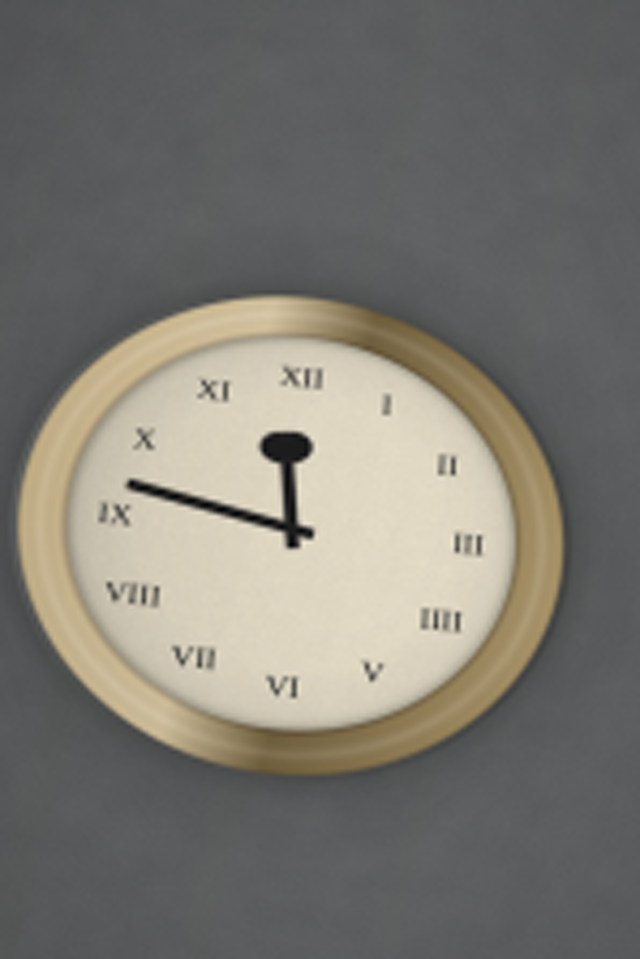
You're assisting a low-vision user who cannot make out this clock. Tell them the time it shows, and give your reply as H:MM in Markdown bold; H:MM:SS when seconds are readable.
**11:47**
